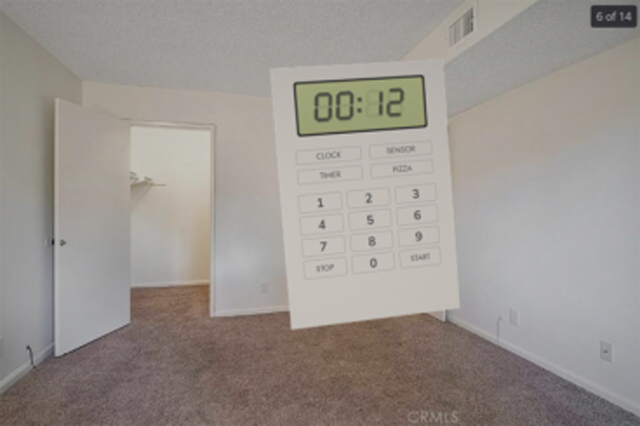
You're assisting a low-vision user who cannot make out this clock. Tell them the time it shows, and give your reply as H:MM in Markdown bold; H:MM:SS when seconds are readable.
**0:12**
